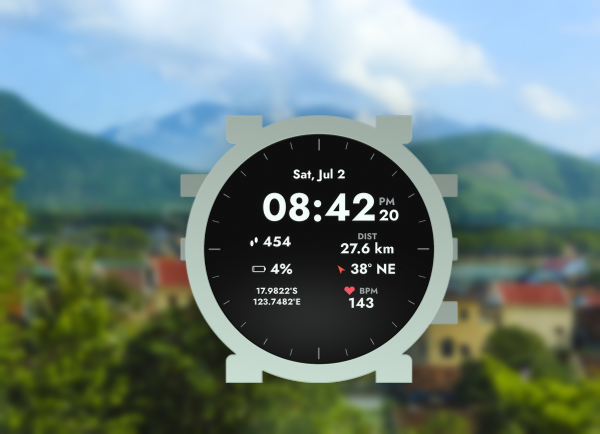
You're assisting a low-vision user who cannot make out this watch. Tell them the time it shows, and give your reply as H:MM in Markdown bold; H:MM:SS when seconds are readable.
**8:42:20**
